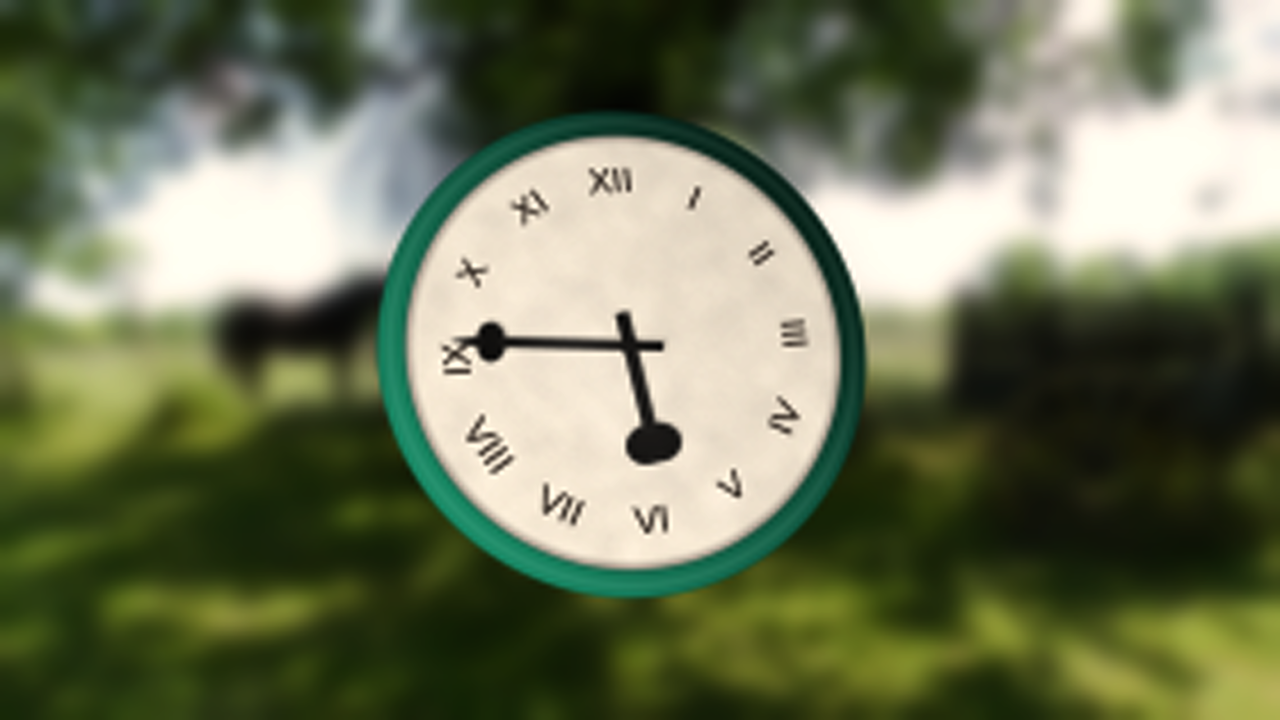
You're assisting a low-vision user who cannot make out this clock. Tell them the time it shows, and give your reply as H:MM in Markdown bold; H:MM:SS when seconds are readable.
**5:46**
